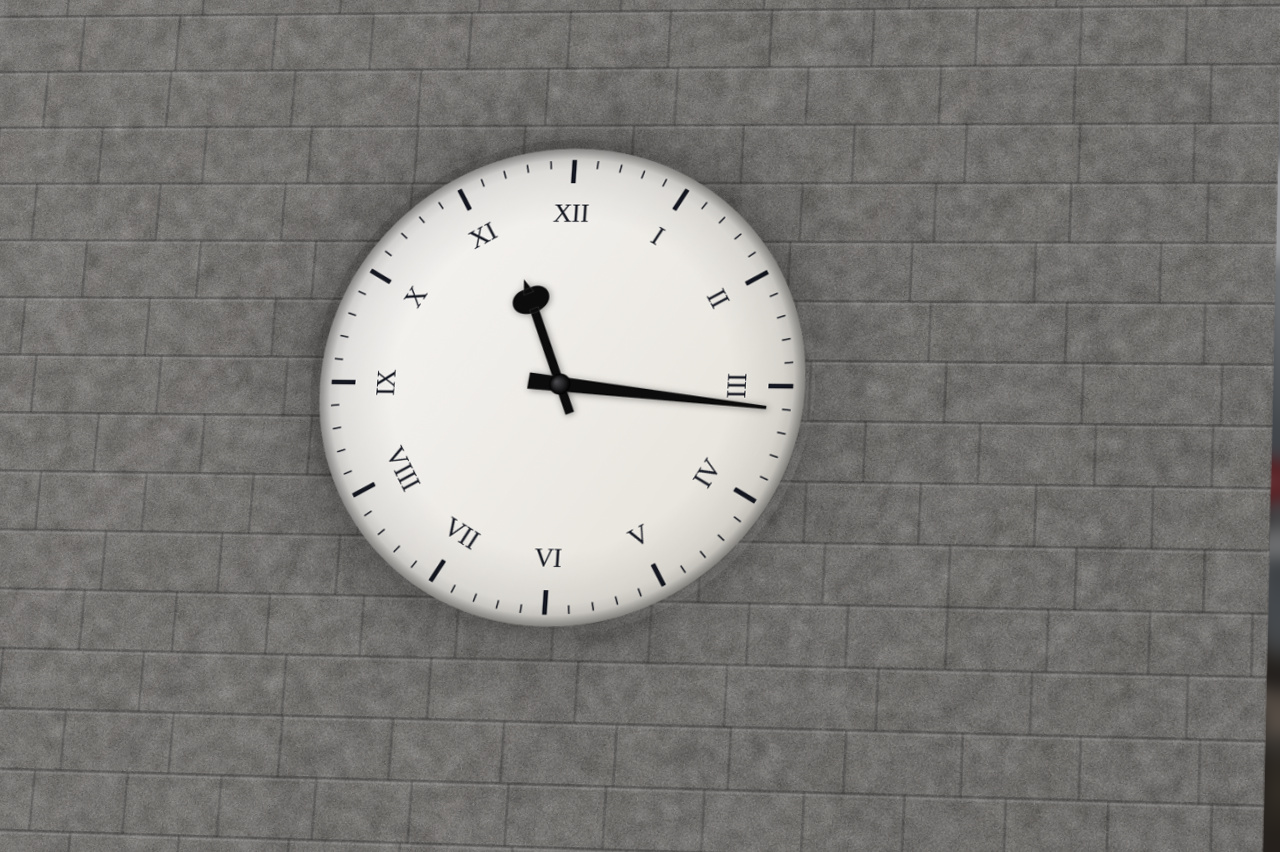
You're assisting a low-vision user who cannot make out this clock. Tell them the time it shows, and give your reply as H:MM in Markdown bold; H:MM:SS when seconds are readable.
**11:16**
